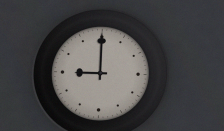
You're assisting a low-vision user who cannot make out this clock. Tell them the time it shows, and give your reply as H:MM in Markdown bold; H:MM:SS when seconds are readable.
**9:00**
